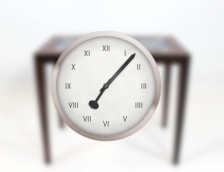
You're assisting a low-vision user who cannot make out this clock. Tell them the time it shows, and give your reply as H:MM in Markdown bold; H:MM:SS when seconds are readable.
**7:07**
